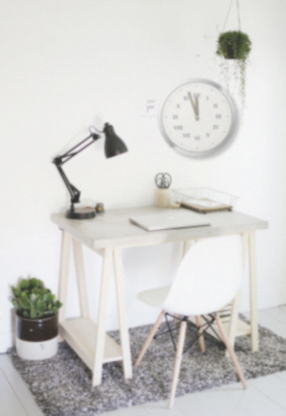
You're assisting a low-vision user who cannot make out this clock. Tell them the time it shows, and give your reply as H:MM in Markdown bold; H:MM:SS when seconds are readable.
**11:57**
